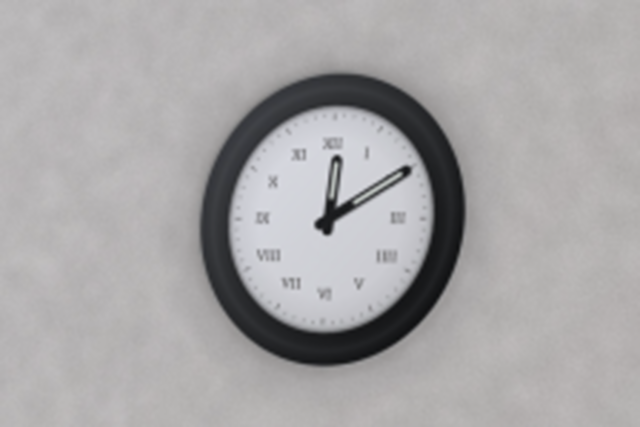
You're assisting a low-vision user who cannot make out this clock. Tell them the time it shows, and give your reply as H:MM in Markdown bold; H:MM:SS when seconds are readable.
**12:10**
